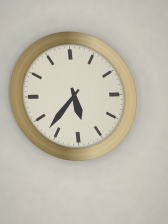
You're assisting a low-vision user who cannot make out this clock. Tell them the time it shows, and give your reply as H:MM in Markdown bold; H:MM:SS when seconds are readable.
**5:37**
